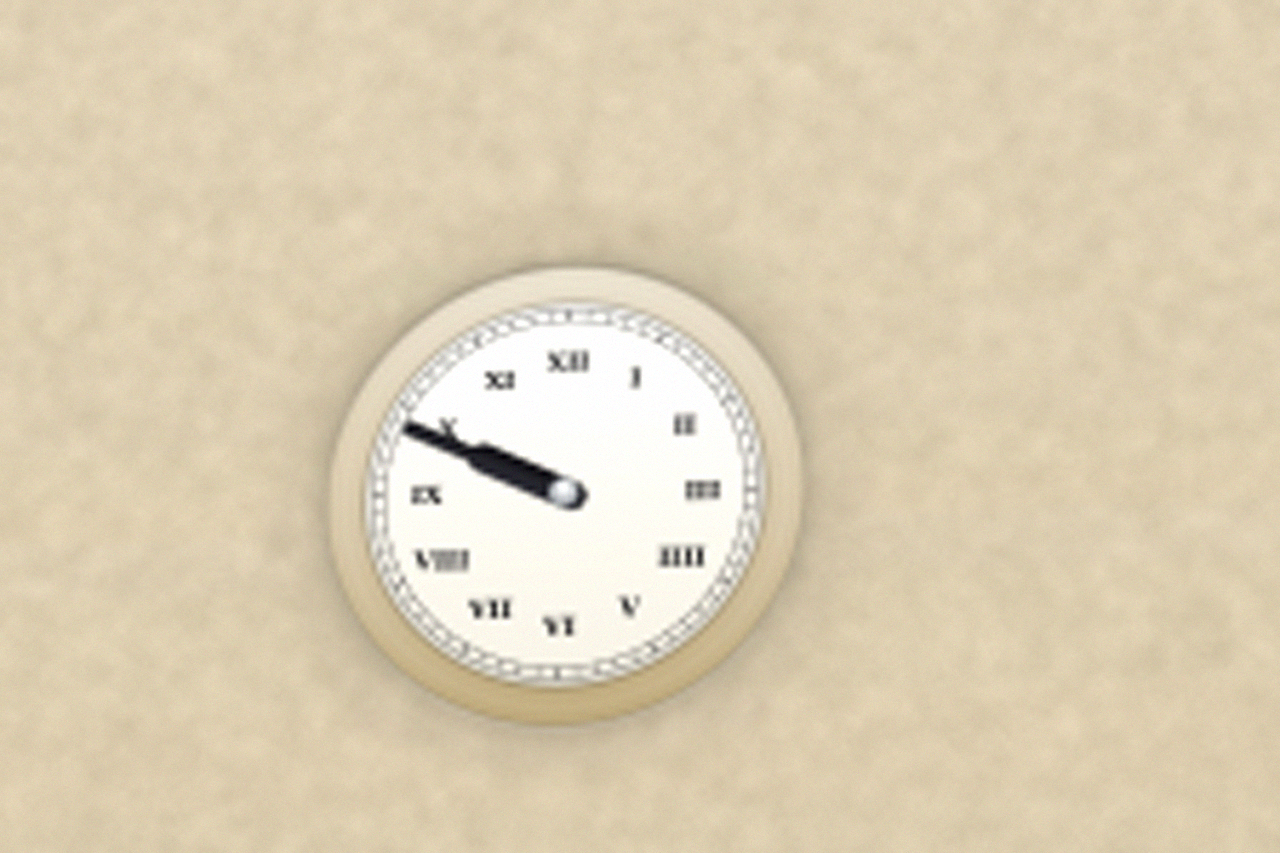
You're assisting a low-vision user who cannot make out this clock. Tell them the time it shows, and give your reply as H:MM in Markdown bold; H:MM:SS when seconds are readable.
**9:49**
